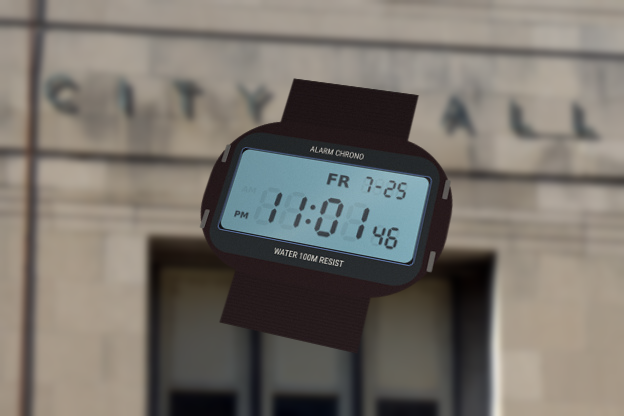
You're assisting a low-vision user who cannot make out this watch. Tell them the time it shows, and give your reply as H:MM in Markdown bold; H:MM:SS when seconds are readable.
**11:01:46**
